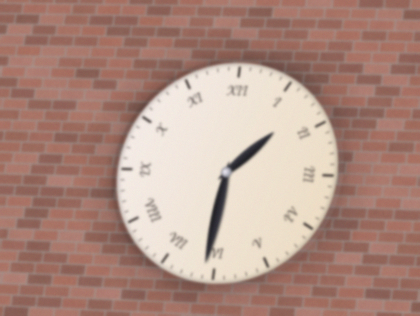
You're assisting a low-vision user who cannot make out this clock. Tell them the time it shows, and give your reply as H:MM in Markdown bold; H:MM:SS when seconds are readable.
**1:31**
